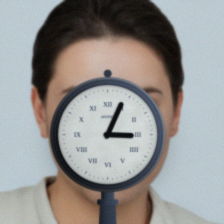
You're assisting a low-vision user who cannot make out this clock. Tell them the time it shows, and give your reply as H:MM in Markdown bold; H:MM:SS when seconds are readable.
**3:04**
